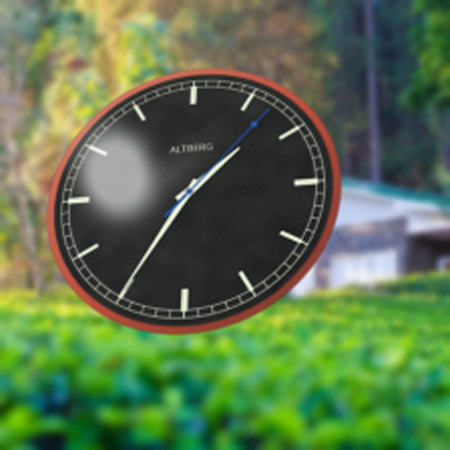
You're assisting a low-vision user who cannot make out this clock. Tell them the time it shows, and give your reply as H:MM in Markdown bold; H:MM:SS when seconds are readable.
**1:35:07**
